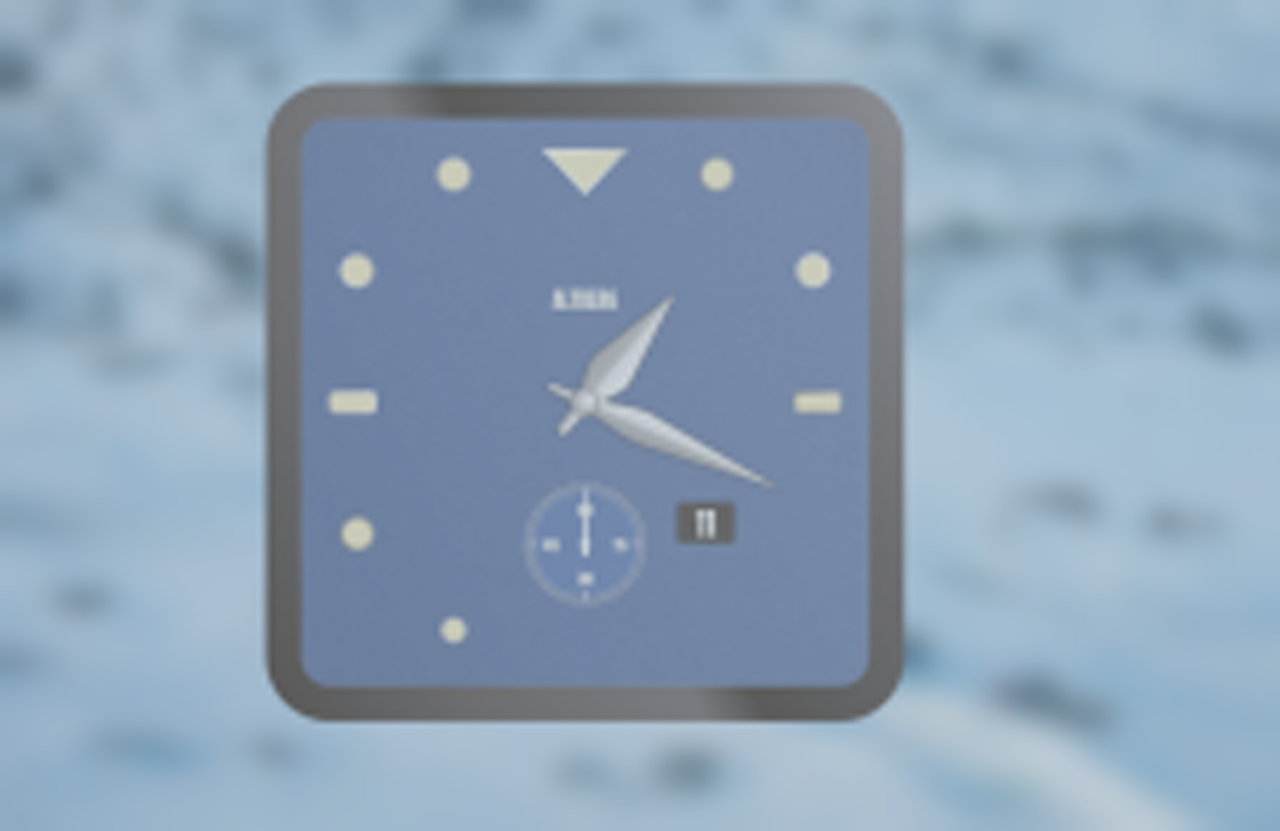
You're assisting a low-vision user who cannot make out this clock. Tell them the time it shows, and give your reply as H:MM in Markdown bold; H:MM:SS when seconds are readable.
**1:19**
